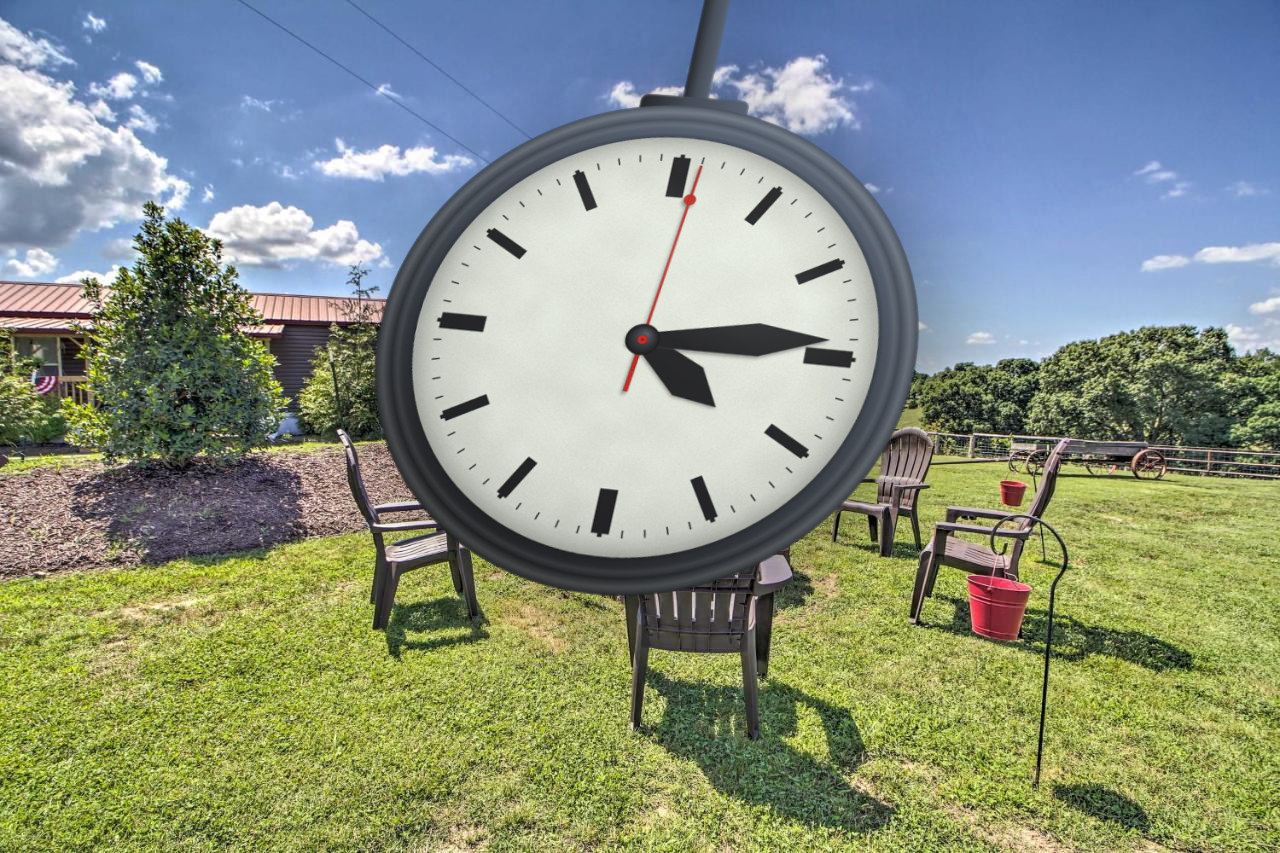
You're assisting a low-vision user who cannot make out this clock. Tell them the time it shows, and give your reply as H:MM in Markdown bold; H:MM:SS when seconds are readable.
**4:14:01**
